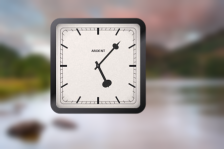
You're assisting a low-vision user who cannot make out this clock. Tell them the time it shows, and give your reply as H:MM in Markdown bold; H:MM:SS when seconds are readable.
**5:07**
